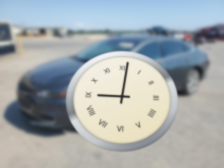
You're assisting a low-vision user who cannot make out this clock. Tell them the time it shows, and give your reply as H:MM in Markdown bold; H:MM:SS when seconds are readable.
**9:01**
